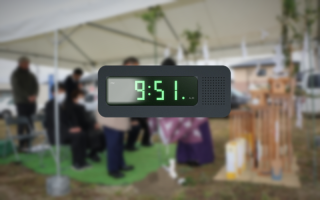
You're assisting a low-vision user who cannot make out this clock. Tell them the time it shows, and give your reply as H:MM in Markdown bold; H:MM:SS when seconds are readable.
**9:51**
